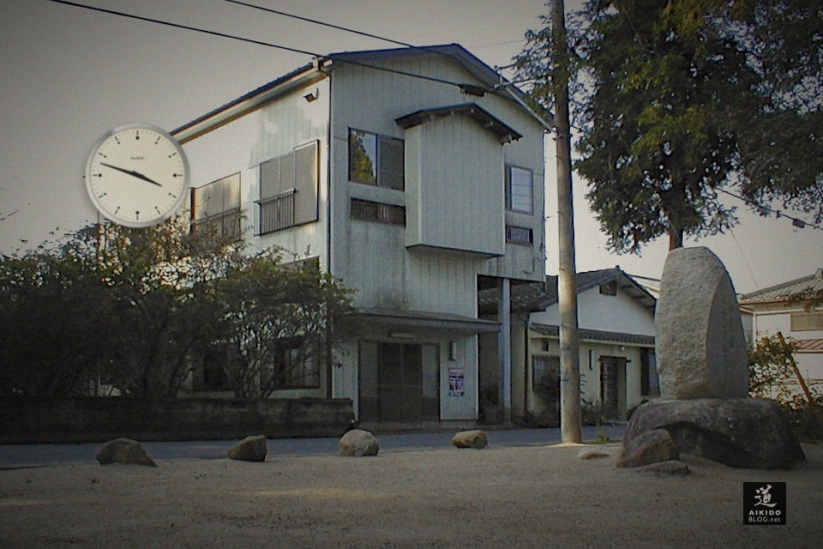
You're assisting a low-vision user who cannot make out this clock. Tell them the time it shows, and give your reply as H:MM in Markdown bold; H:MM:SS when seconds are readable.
**3:48**
